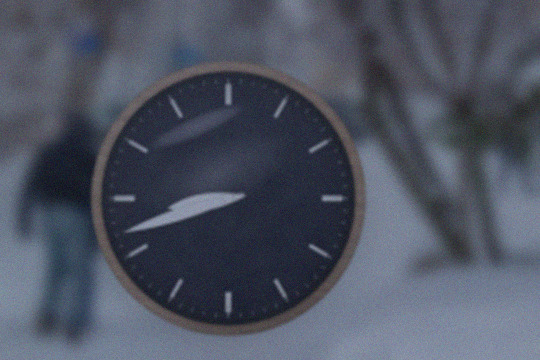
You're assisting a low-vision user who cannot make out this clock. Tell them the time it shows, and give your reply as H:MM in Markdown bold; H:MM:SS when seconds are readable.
**8:42**
